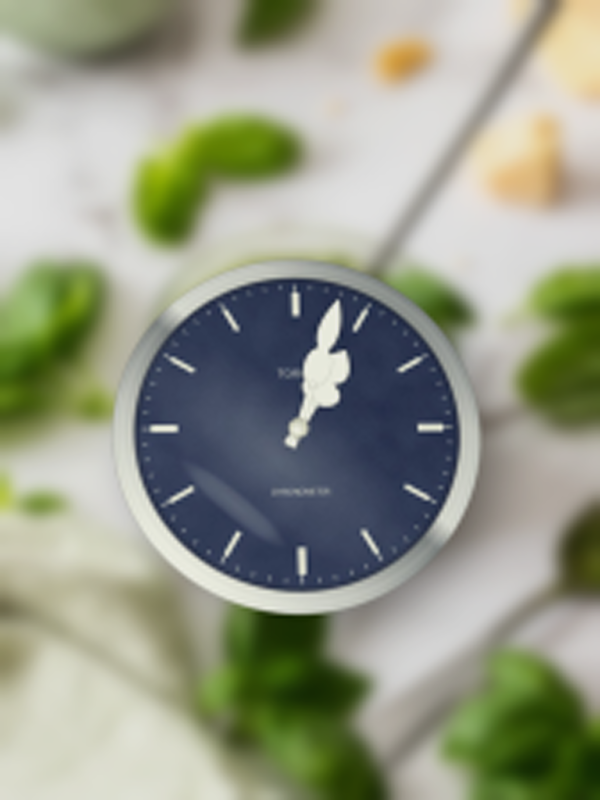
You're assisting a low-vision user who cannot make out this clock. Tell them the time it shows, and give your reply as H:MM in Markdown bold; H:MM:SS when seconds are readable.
**1:03**
